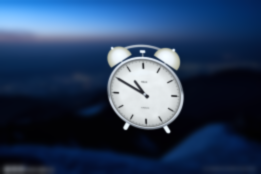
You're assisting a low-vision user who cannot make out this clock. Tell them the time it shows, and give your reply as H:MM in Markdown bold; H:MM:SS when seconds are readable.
**10:50**
